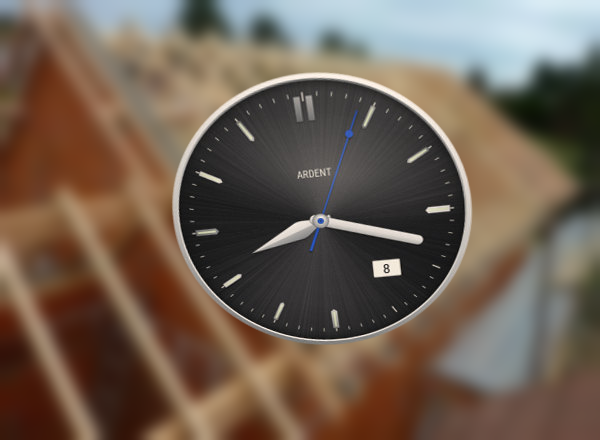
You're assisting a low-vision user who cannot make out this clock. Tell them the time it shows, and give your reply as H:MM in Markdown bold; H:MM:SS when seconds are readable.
**8:18:04**
